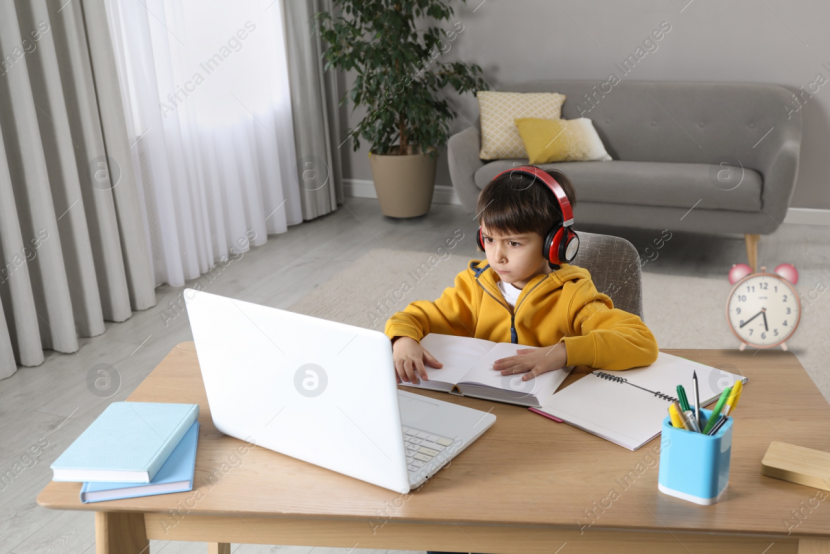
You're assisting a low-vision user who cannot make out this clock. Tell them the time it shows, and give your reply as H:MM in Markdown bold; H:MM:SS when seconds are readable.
**5:39**
